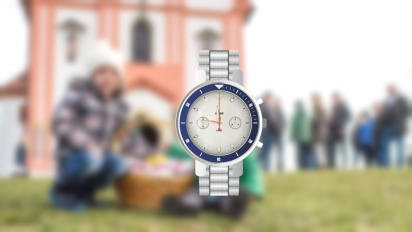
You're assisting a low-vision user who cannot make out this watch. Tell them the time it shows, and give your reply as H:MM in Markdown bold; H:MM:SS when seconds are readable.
**11:46**
